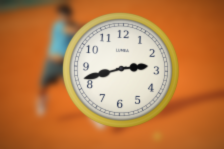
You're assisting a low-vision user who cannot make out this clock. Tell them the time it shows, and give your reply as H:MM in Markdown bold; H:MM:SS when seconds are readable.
**2:42**
